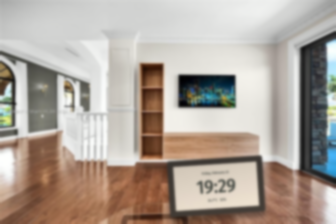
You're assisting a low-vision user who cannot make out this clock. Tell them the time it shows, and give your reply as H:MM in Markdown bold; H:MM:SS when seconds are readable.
**19:29**
